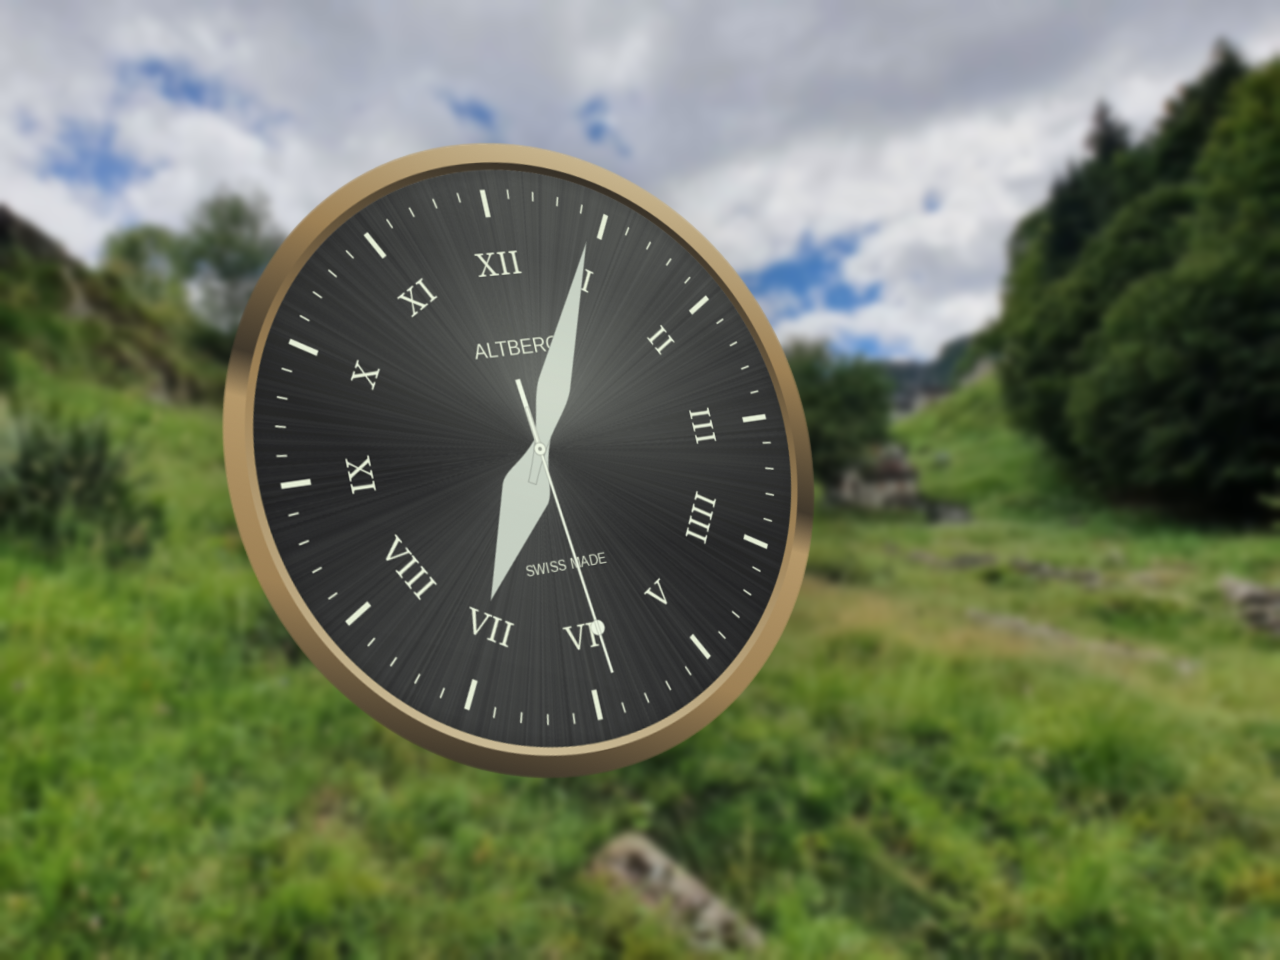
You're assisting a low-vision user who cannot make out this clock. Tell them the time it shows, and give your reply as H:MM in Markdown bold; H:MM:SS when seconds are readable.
**7:04:29**
